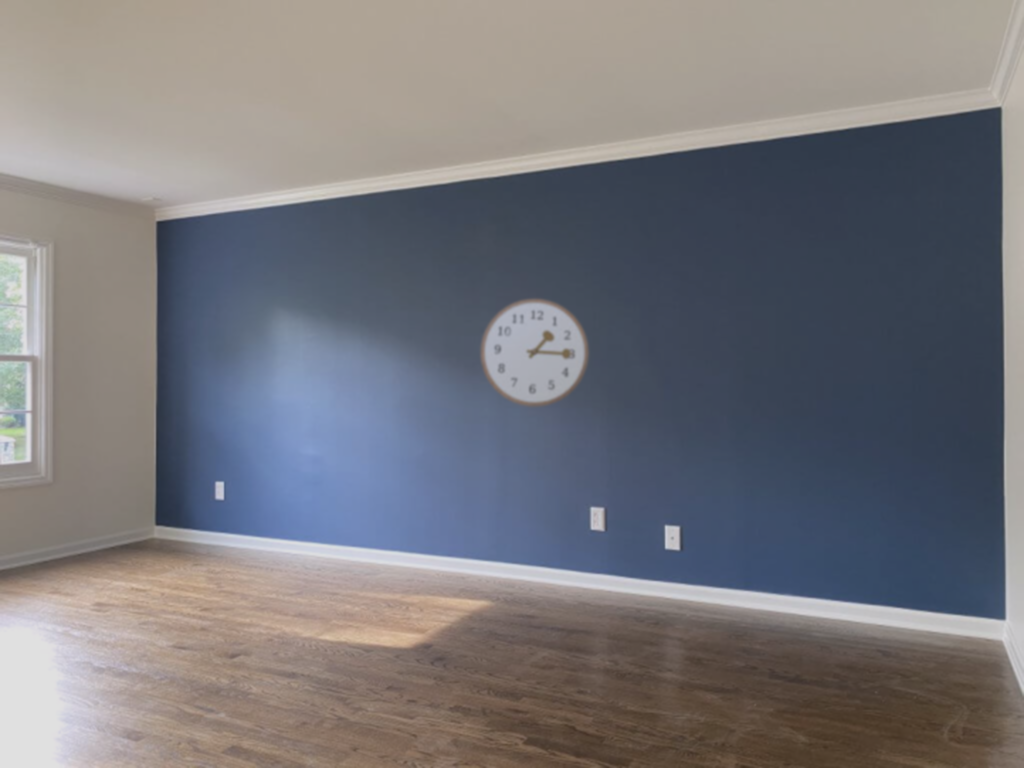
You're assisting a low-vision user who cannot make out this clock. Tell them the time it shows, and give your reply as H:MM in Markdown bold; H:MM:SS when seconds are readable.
**1:15**
